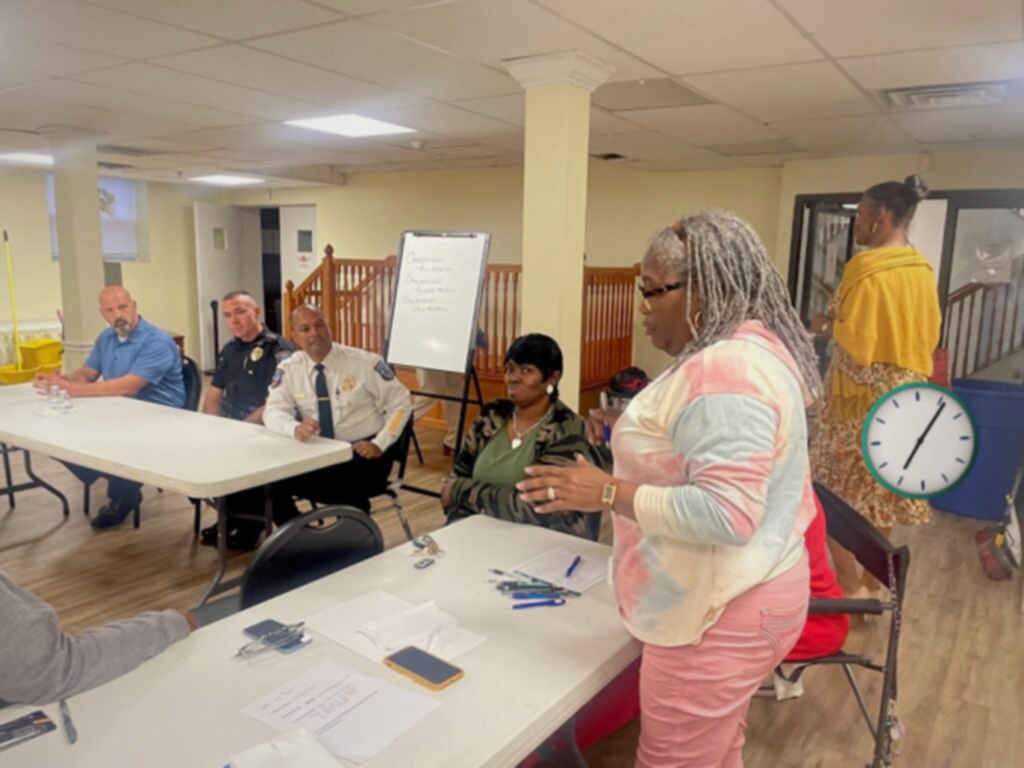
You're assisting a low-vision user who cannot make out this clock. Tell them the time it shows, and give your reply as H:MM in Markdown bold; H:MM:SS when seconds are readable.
**7:06**
